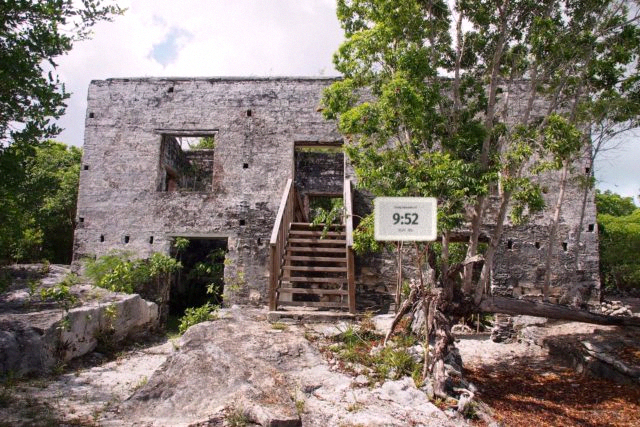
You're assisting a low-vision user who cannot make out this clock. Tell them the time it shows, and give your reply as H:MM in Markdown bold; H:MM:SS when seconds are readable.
**9:52**
